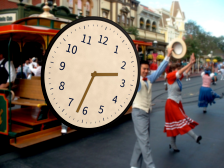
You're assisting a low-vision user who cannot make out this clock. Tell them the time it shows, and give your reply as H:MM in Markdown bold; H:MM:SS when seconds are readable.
**2:32**
